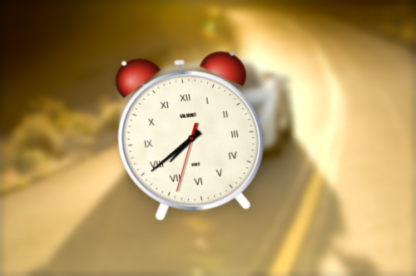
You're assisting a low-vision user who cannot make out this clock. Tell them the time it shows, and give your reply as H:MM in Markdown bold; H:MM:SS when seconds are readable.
**7:39:34**
